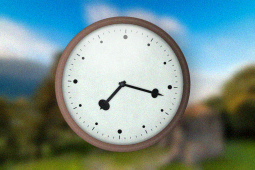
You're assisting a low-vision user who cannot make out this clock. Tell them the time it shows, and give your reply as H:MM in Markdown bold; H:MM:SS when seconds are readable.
**7:17**
